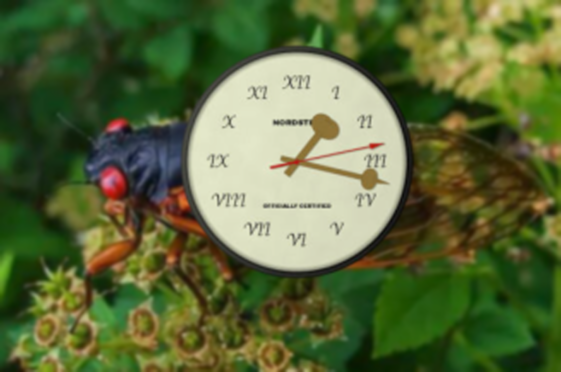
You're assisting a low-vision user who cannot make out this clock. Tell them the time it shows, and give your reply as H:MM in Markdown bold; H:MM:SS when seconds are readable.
**1:17:13**
